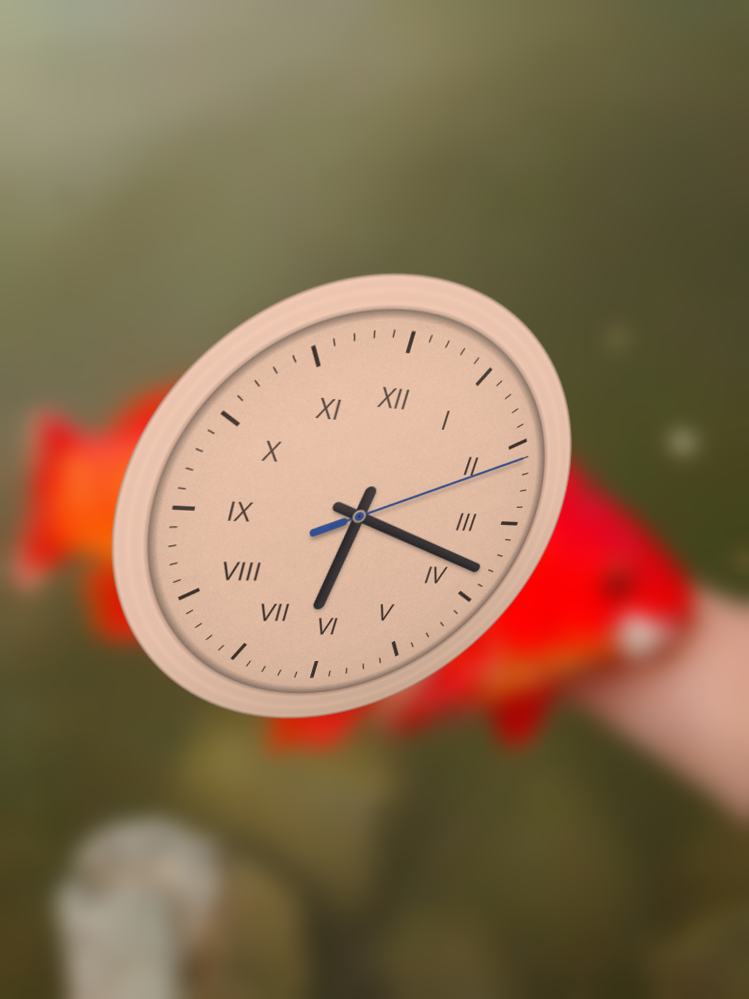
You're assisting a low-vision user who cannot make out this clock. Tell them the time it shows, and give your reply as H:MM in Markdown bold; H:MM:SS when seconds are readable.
**6:18:11**
